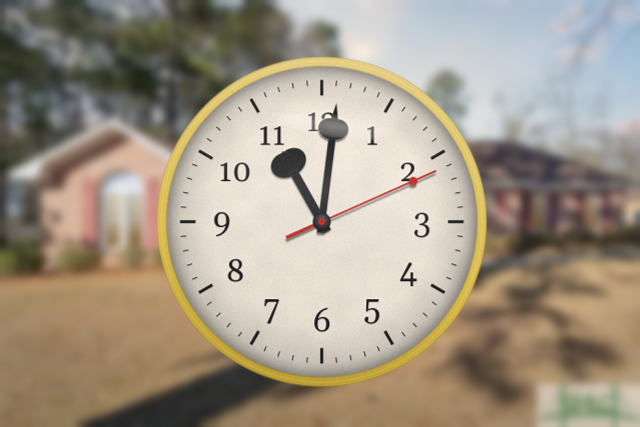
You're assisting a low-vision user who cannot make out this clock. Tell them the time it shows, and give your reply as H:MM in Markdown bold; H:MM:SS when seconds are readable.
**11:01:11**
